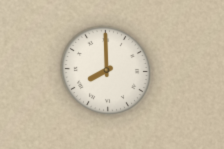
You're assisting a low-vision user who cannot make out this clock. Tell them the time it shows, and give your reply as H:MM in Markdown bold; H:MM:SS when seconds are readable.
**8:00**
